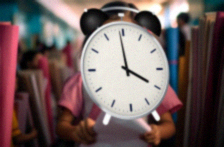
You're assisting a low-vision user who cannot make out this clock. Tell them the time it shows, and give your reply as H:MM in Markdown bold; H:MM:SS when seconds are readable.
**3:59**
